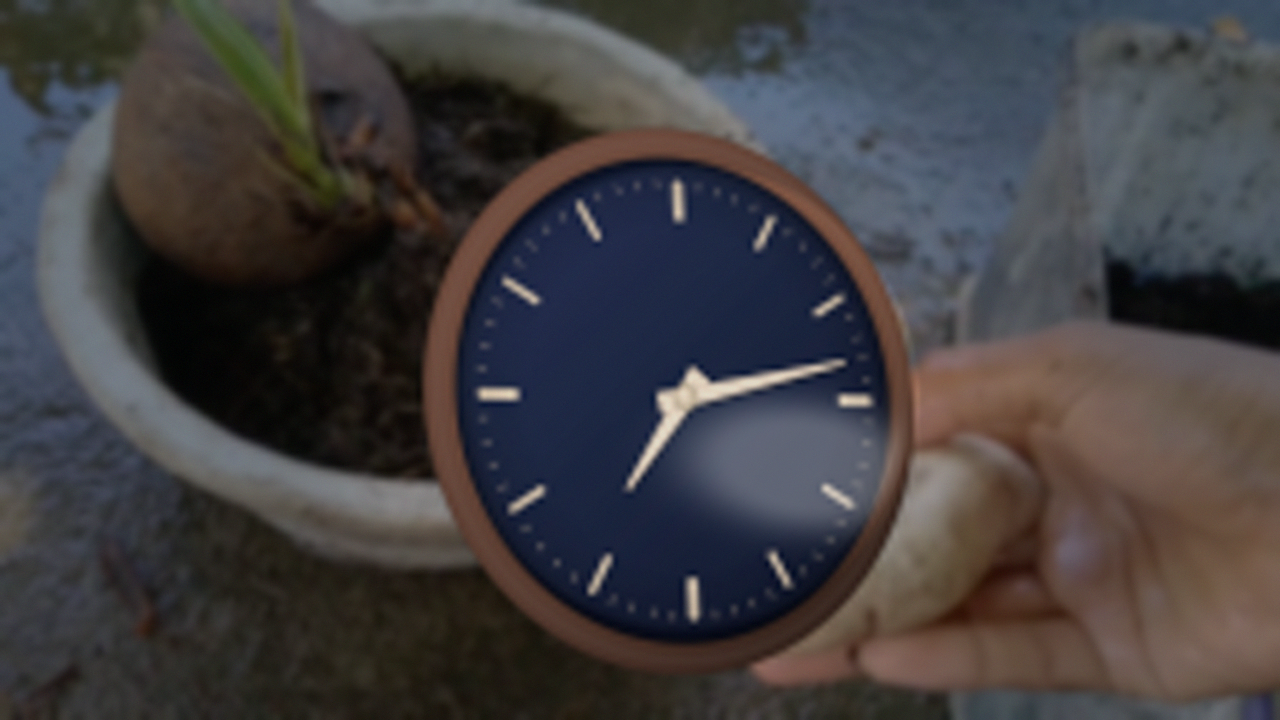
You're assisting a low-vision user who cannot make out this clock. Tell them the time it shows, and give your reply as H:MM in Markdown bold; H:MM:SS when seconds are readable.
**7:13**
